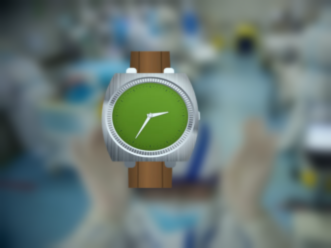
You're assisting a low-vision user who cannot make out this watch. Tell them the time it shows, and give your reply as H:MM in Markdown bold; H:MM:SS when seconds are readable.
**2:35**
